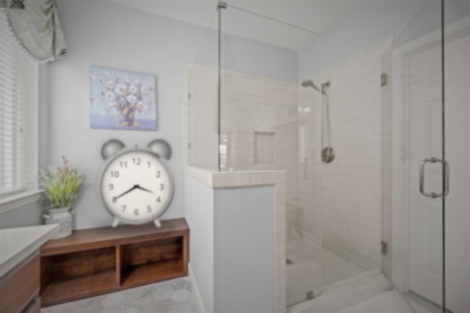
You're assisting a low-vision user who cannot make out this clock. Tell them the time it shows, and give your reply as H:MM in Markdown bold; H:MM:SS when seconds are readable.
**3:40**
